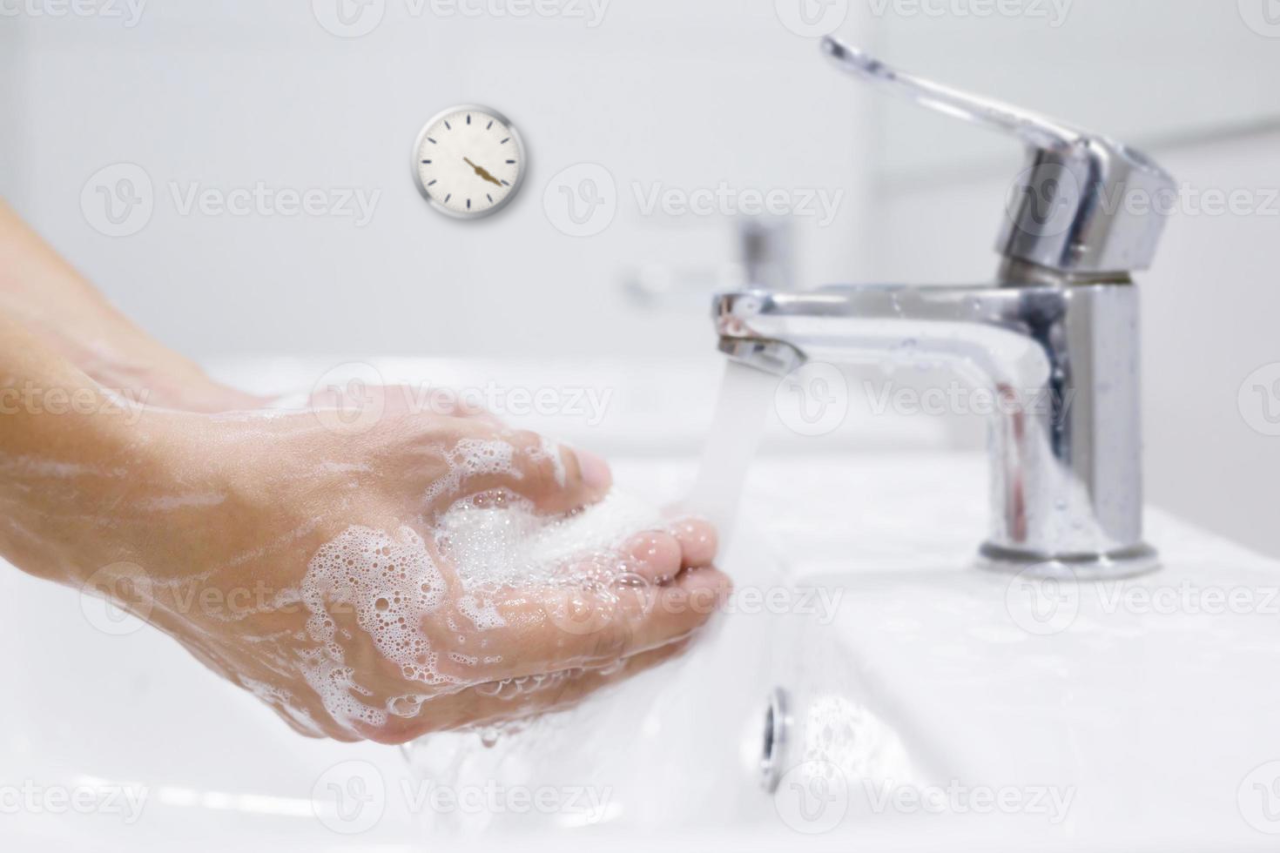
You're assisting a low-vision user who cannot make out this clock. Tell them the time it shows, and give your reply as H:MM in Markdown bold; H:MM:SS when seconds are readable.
**4:21**
